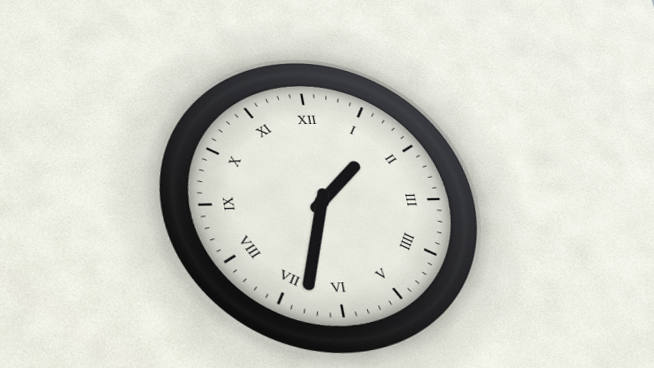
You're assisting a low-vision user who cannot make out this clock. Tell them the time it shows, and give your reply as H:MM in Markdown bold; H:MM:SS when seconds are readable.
**1:33**
